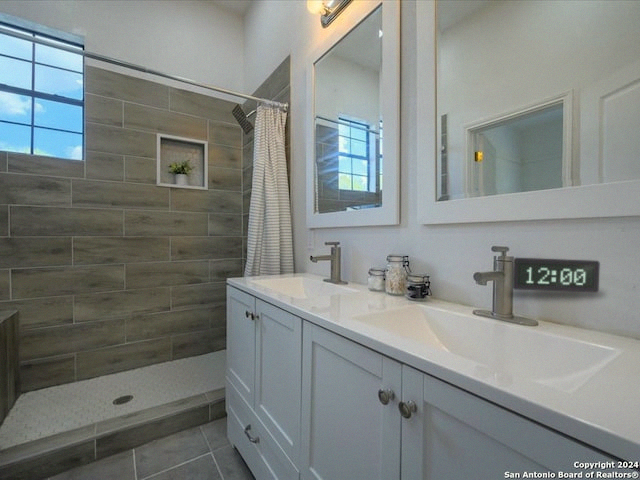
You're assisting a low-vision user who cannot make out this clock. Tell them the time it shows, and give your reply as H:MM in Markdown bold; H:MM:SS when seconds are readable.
**12:00**
